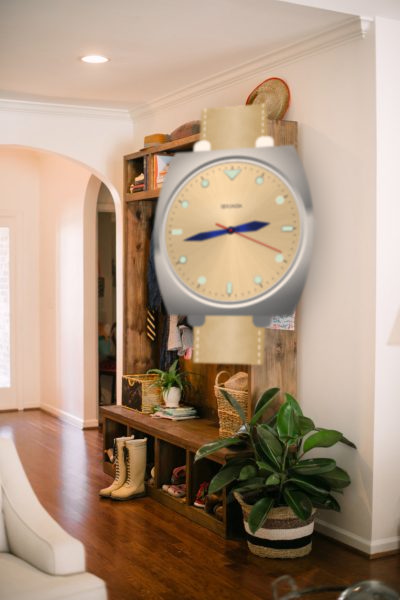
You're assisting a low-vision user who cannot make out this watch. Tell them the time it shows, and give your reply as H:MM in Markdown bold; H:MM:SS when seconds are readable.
**2:43:19**
